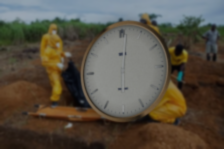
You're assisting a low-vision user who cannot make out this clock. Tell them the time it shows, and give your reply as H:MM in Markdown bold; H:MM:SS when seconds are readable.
**6:01**
